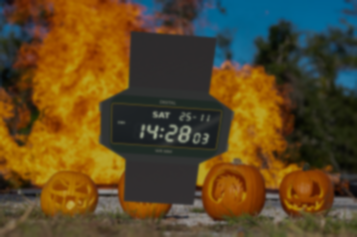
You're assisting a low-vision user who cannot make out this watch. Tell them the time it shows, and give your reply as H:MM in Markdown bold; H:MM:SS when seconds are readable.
**14:28:03**
